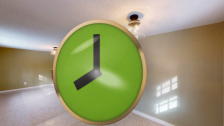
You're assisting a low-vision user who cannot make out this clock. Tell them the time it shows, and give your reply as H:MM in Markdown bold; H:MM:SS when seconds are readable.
**8:00**
